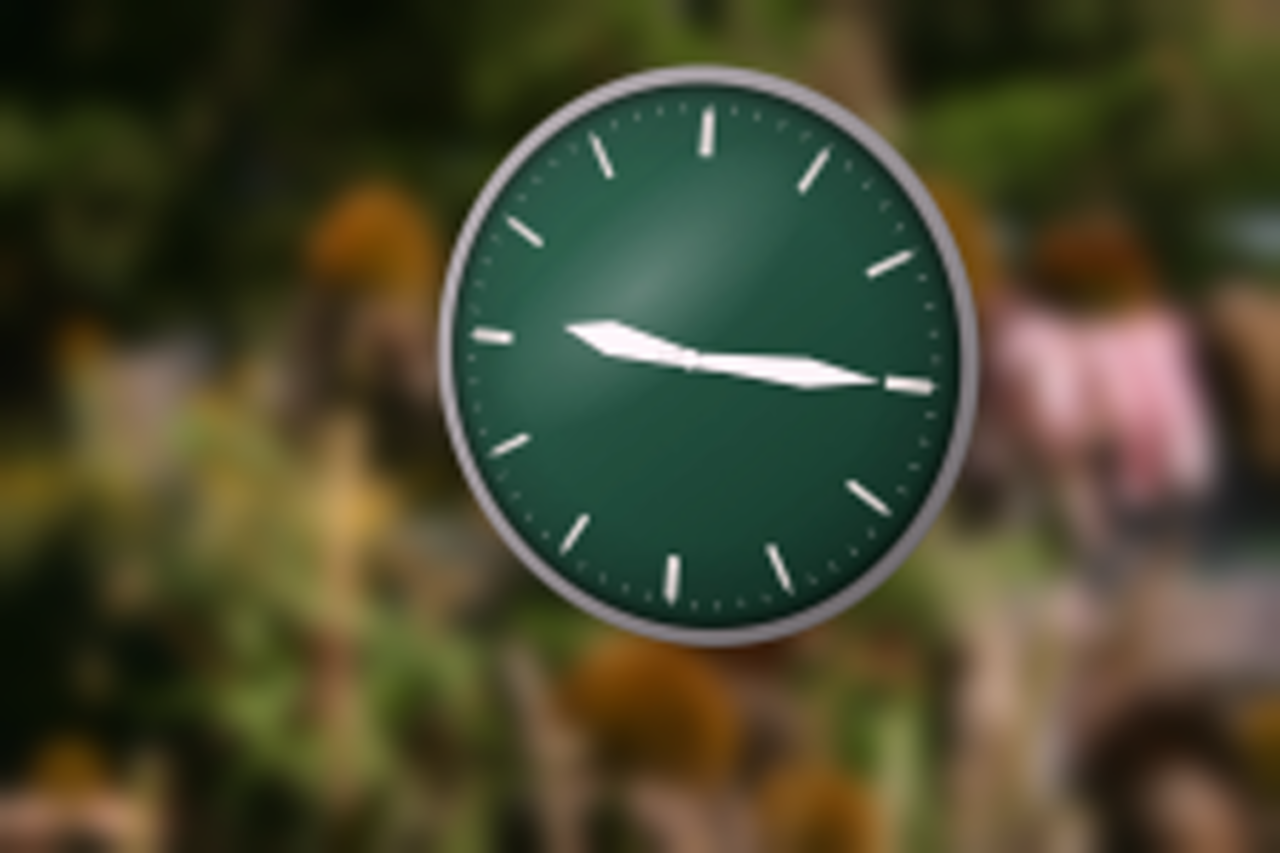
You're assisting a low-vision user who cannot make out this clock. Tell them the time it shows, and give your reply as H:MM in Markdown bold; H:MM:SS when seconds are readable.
**9:15**
